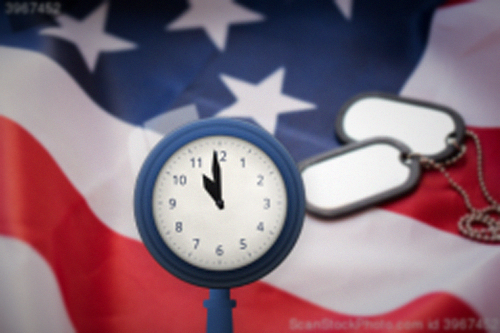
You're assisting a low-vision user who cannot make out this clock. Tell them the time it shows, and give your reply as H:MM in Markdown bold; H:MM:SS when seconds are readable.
**10:59**
